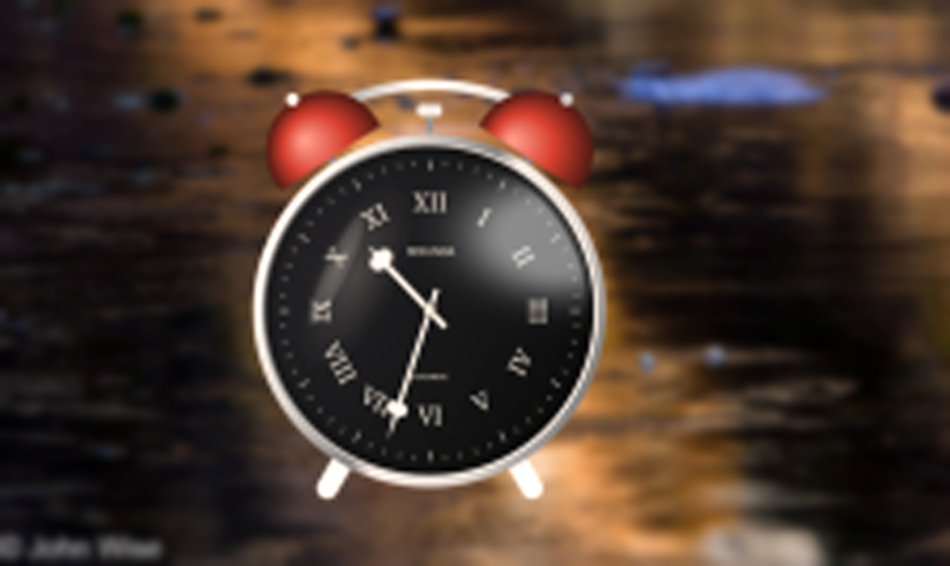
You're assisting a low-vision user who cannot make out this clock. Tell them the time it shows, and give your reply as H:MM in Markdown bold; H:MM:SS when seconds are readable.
**10:33**
